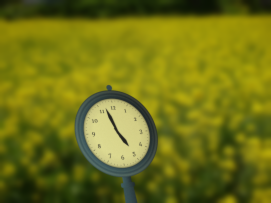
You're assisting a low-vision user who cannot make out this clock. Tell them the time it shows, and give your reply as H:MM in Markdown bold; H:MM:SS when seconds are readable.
**4:57**
